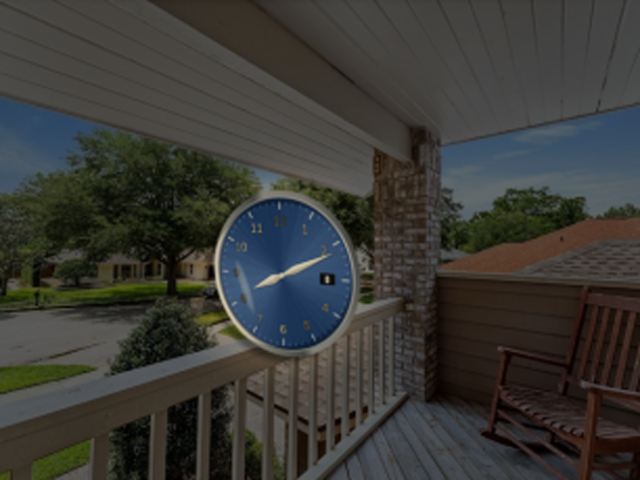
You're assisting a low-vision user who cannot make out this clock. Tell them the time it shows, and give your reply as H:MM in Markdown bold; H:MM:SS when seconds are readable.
**8:11**
